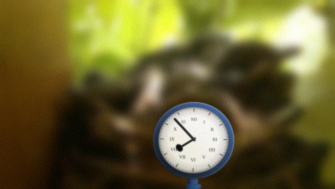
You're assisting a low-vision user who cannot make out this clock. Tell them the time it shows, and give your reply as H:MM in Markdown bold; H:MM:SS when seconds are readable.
**7:53**
